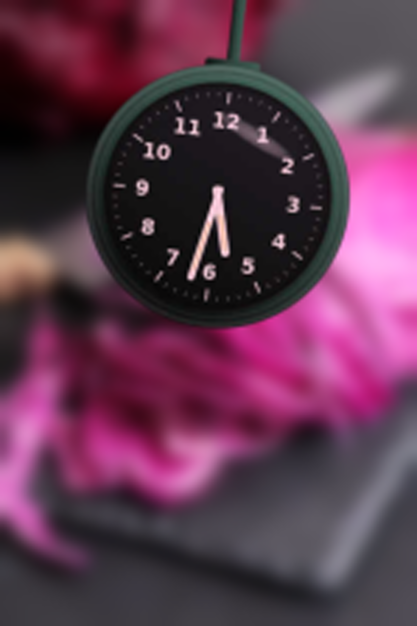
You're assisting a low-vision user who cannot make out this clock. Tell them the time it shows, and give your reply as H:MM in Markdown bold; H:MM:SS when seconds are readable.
**5:32**
